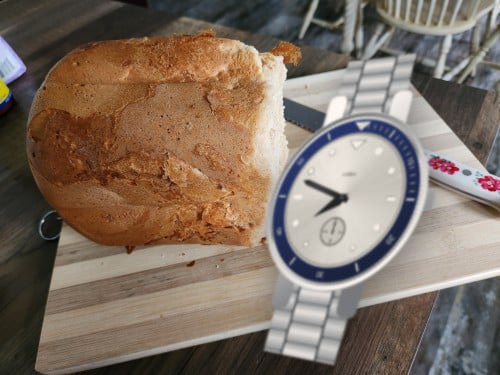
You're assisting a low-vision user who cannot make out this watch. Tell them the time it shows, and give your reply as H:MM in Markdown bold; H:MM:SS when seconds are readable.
**7:48**
